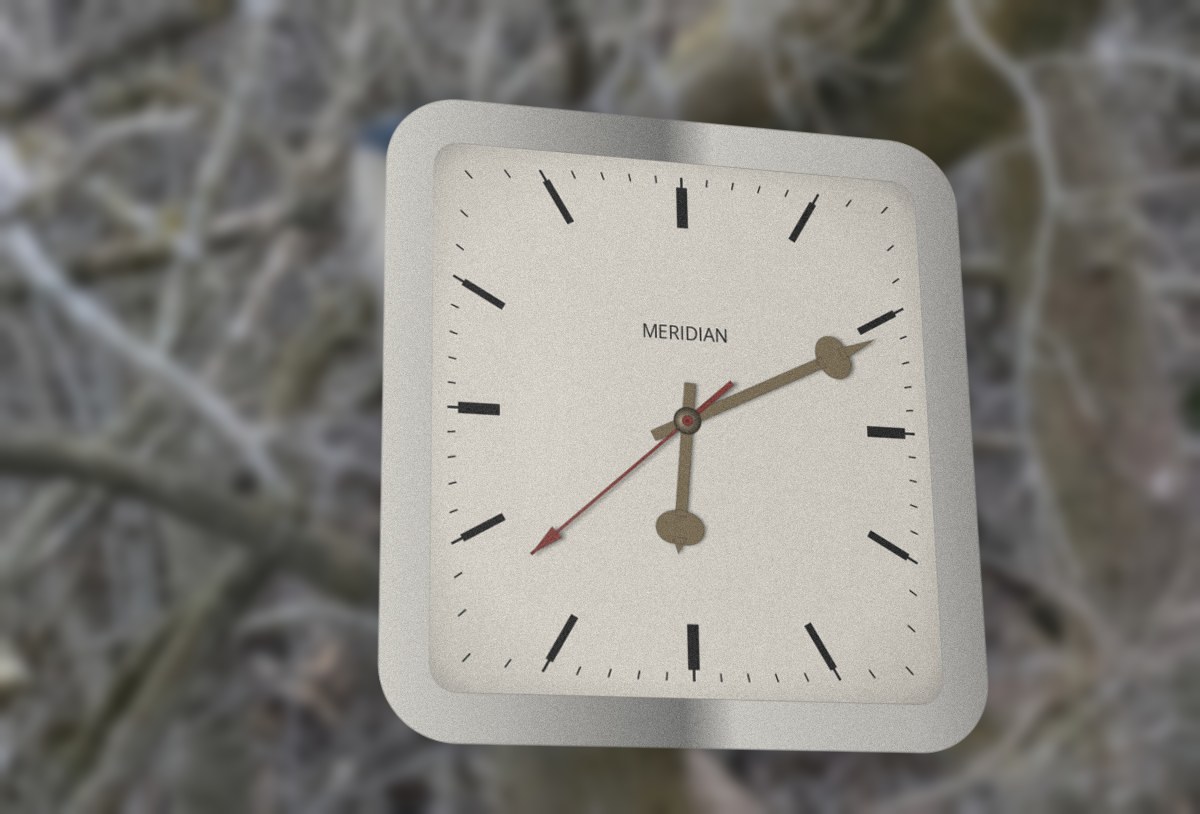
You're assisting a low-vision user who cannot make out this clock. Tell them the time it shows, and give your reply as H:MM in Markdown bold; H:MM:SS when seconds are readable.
**6:10:38**
